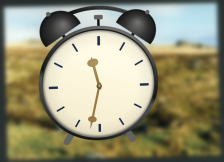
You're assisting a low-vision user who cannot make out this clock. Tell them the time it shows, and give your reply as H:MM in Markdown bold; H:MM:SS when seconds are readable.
**11:32**
